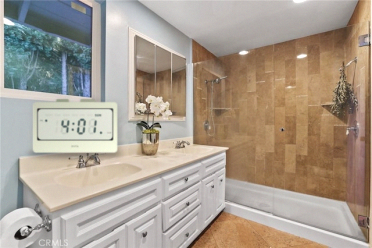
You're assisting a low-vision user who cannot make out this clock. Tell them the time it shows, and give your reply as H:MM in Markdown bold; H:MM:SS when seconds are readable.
**4:01**
